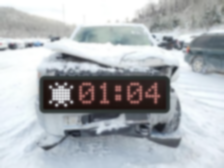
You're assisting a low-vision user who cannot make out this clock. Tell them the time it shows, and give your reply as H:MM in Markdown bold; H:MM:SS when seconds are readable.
**1:04**
